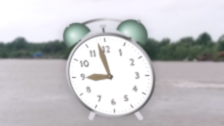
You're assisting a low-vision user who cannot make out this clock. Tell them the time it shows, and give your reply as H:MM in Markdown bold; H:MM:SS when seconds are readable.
**8:58**
